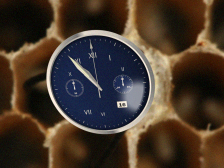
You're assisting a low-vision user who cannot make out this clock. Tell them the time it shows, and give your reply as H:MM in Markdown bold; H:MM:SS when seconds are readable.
**10:54**
